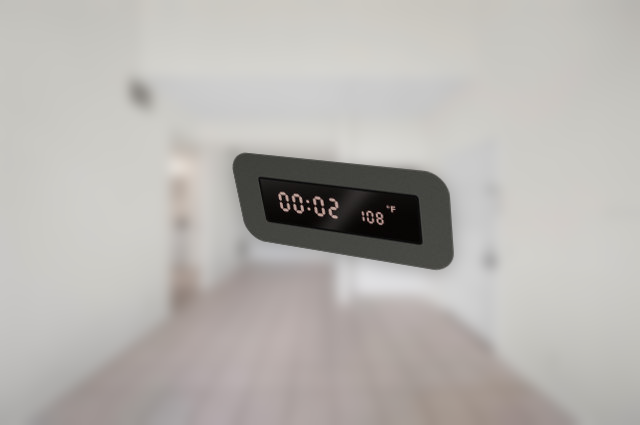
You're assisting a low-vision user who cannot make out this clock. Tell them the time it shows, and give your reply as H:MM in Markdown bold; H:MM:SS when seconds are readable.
**0:02**
